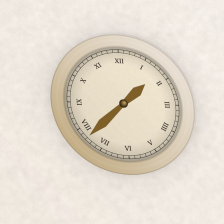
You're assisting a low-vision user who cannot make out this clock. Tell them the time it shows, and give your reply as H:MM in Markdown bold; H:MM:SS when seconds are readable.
**1:38**
